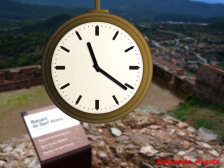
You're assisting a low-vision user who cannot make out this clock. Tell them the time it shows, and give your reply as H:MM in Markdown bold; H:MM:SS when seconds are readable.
**11:21**
